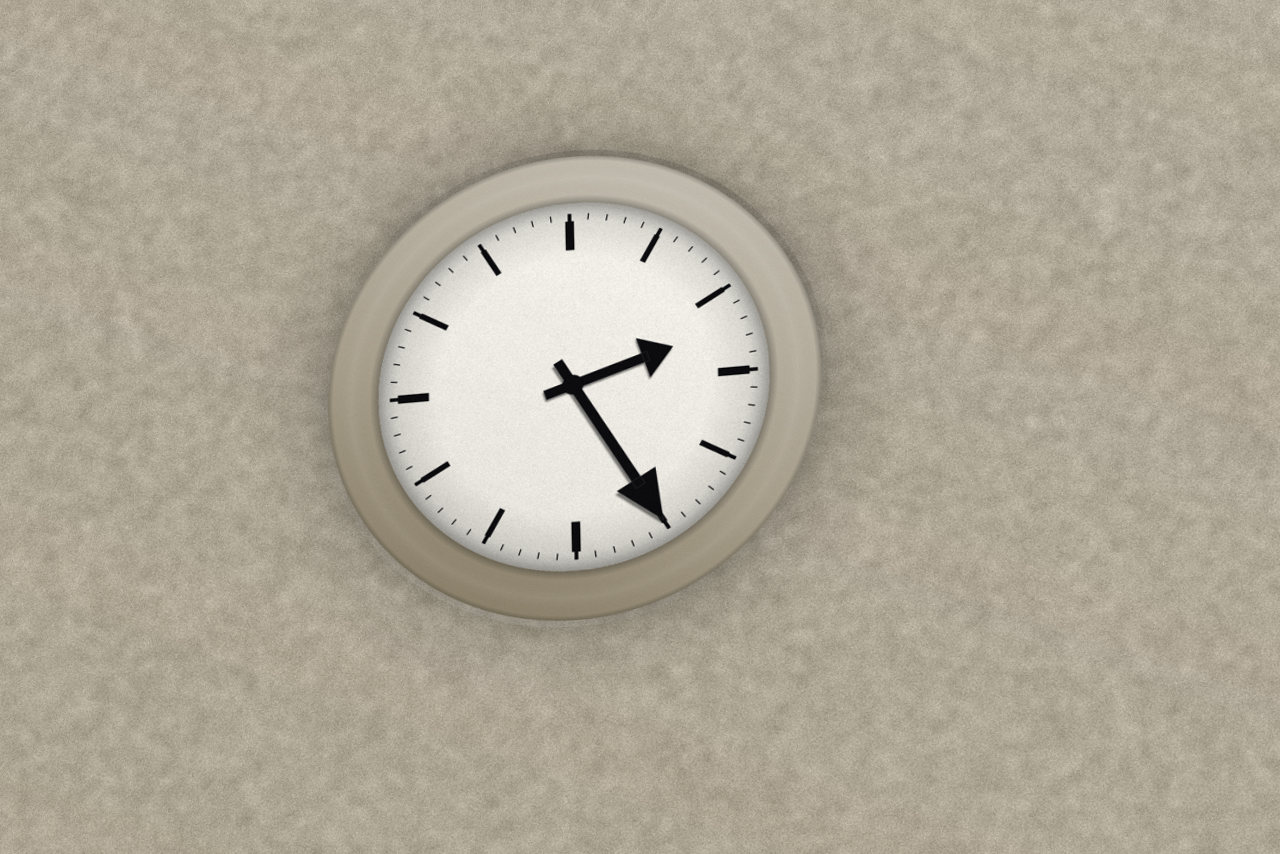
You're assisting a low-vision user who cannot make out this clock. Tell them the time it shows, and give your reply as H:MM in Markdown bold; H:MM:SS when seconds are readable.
**2:25**
